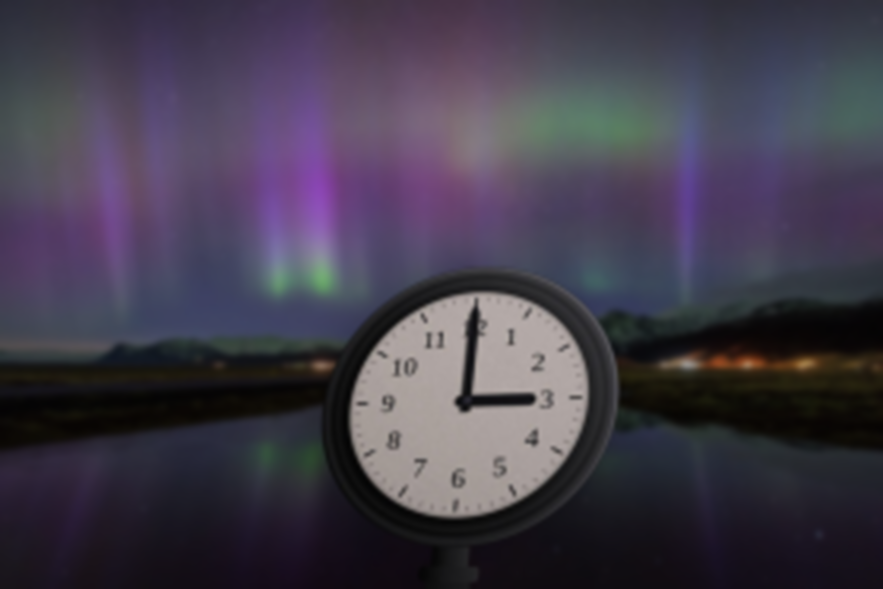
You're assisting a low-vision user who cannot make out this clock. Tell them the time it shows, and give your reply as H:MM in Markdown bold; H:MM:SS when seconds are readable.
**3:00**
